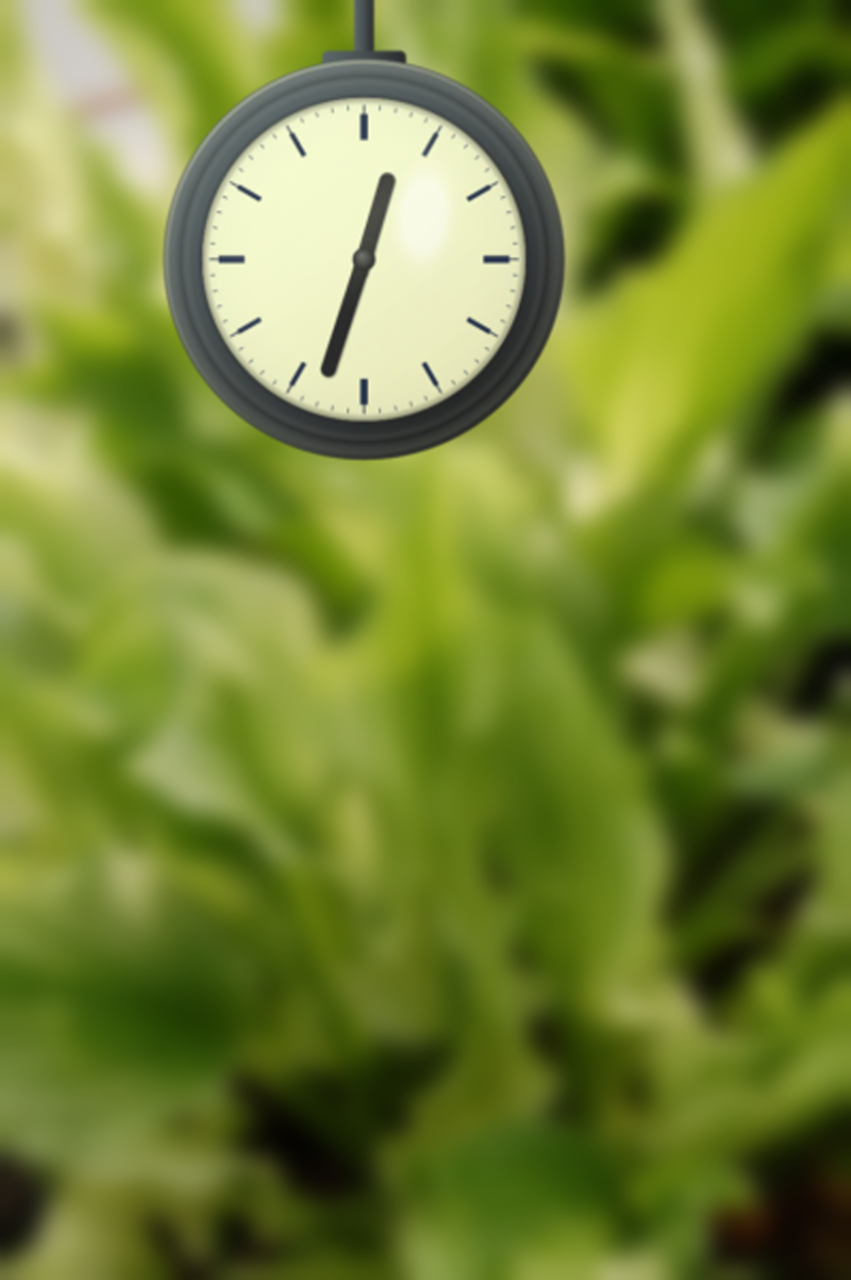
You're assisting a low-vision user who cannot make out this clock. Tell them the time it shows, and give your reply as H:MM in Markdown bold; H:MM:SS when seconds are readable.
**12:33**
